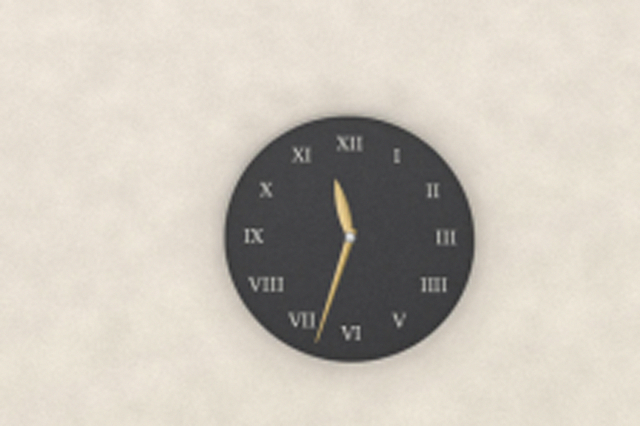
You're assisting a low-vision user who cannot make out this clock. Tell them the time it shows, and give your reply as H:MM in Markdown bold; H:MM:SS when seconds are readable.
**11:33**
